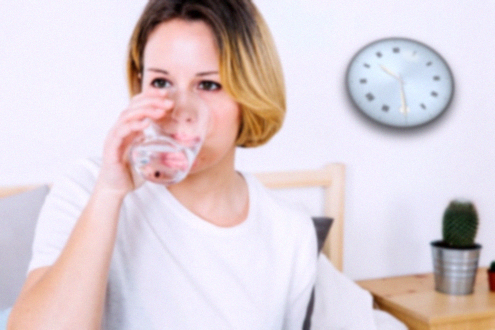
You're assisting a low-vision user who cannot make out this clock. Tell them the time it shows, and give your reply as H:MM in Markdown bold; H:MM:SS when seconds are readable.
**10:30**
